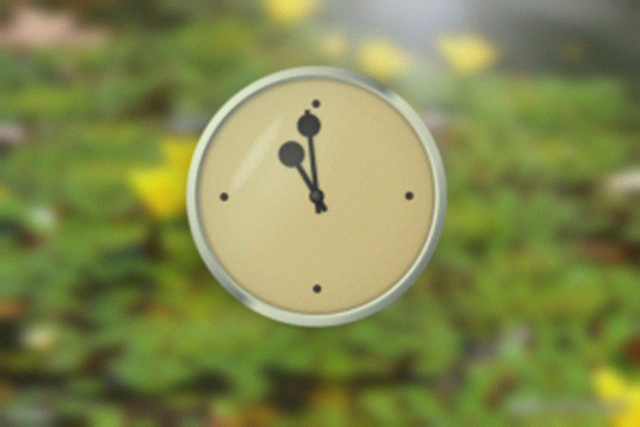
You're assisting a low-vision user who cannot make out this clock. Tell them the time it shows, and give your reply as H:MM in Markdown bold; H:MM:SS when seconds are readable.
**10:59**
